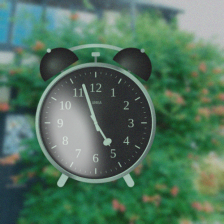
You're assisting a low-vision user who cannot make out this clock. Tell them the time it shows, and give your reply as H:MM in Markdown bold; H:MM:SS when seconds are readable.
**4:57**
